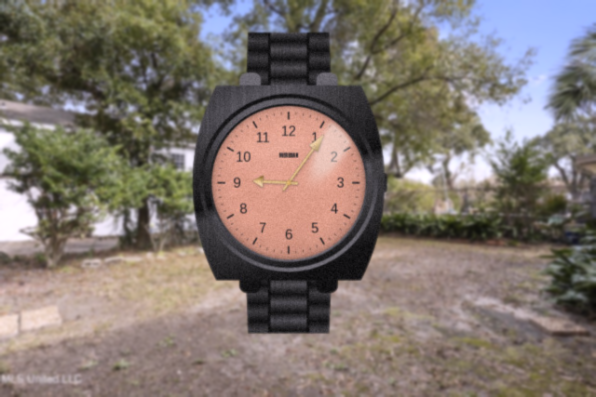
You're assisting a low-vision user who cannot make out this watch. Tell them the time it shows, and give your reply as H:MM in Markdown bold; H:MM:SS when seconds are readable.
**9:06**
